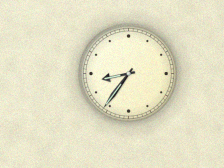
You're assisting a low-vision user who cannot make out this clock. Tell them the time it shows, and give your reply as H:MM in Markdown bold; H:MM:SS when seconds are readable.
**8:36**
